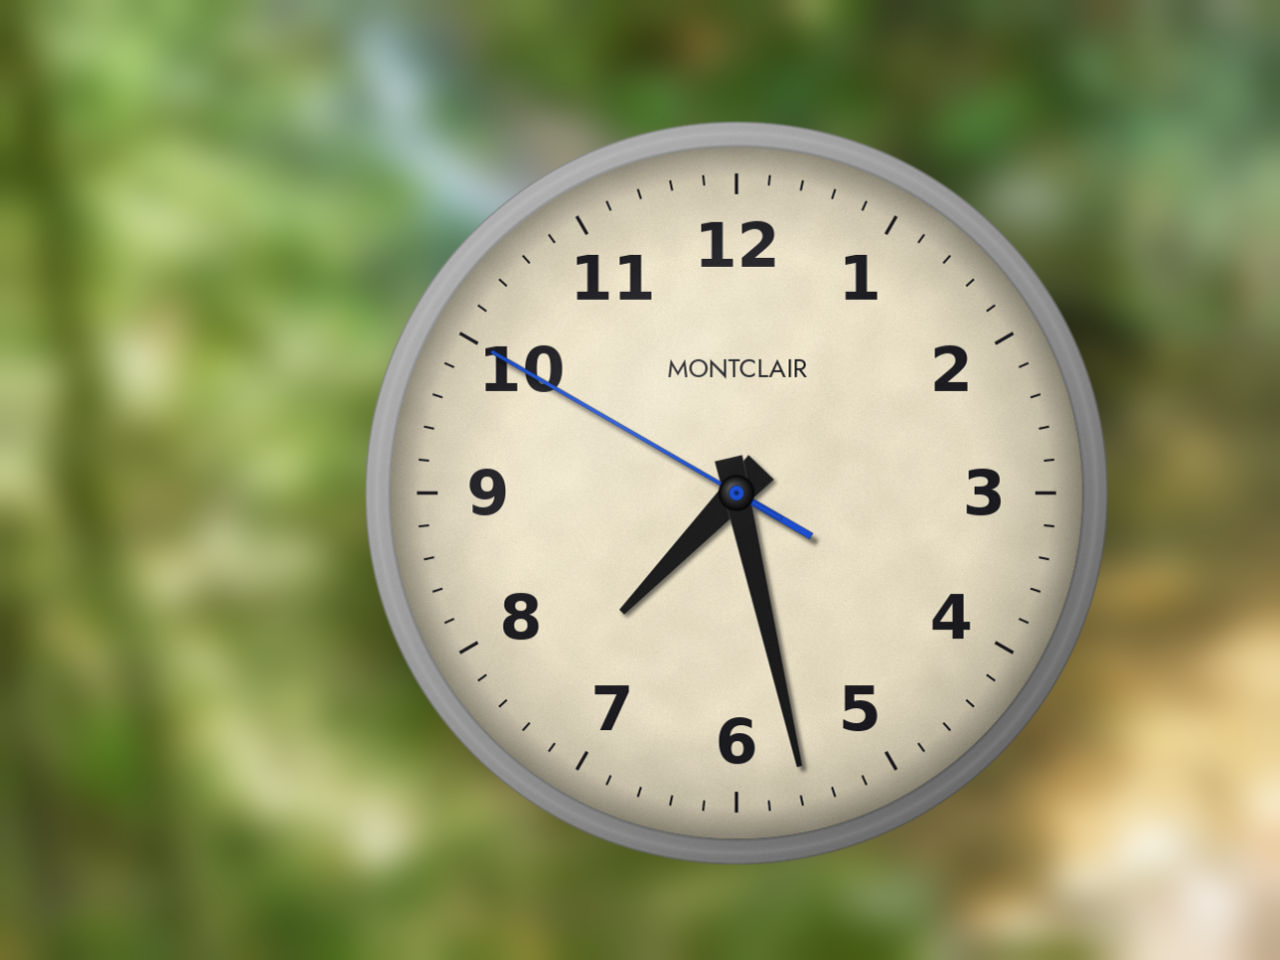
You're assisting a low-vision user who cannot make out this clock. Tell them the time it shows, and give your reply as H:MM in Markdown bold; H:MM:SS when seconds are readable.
**7:27:50**
